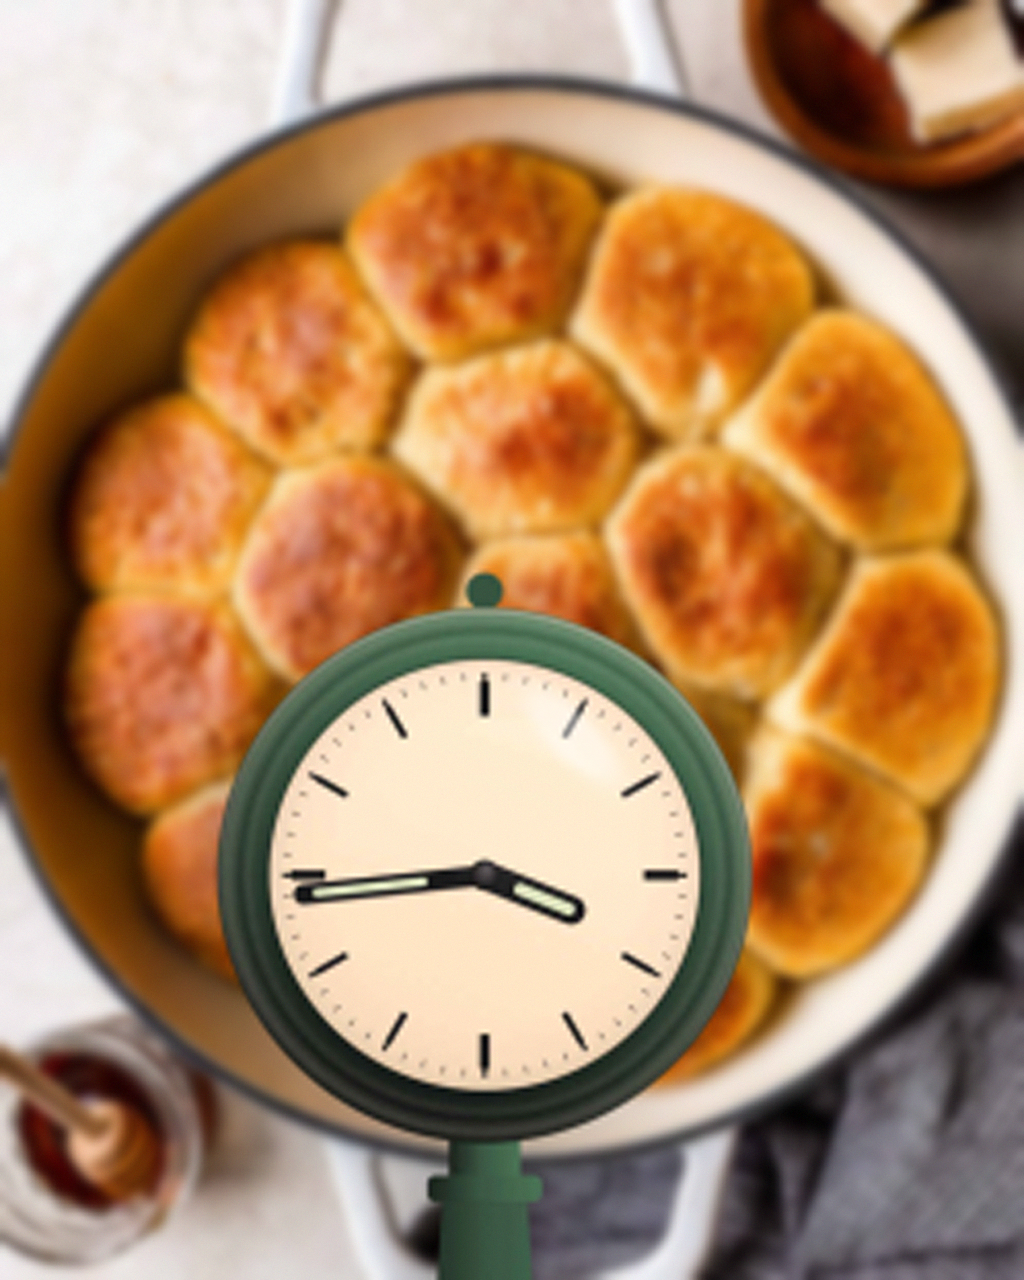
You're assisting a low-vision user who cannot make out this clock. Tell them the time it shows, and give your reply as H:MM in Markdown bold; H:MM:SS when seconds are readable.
**3:44**
